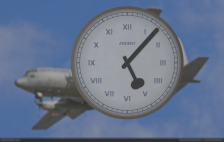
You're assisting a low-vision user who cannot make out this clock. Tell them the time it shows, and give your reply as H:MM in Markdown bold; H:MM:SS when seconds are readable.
**5:07**
